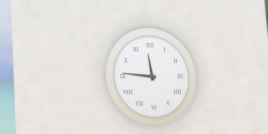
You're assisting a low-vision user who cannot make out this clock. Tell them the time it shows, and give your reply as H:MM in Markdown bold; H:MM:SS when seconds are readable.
**11:46**
